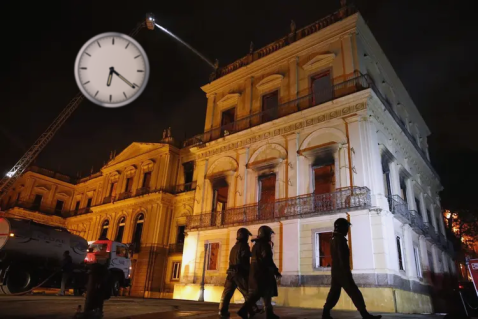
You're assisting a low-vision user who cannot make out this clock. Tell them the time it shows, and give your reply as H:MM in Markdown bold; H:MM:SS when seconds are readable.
**6:21**
